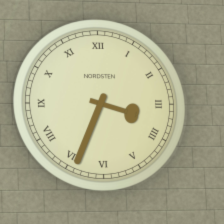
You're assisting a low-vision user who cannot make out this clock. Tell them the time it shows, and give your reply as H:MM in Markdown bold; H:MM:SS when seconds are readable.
**3:34**
